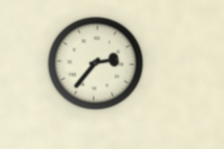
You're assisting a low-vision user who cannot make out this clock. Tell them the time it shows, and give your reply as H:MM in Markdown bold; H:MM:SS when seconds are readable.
**2:36**
